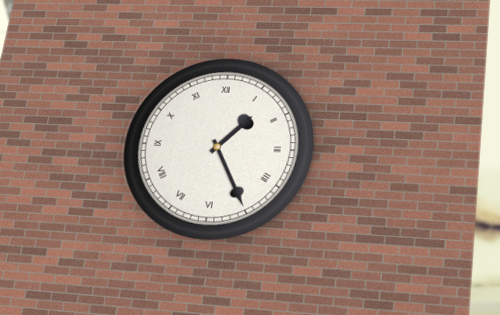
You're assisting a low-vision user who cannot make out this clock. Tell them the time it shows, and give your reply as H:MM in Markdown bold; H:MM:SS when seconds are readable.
**1:25**
